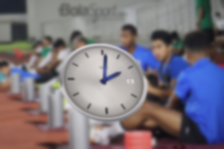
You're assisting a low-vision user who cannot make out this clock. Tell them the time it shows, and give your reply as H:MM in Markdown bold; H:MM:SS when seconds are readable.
**2:01**
